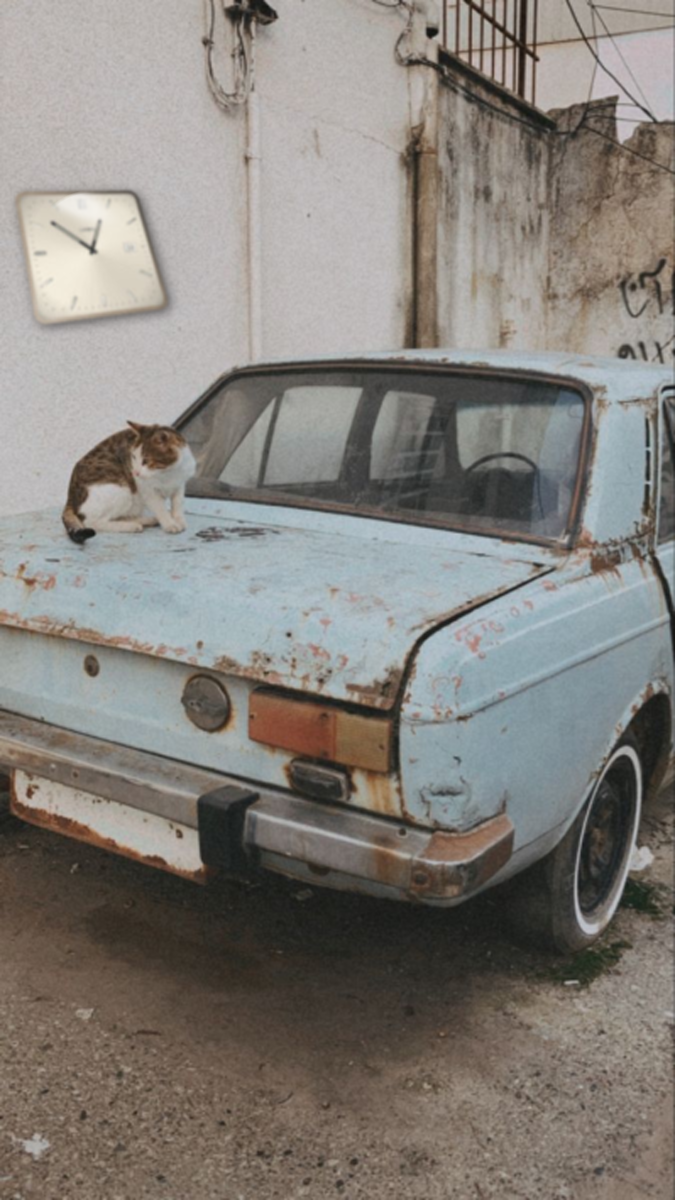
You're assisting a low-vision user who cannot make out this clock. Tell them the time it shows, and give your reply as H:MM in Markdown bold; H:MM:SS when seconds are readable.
**12:52**
